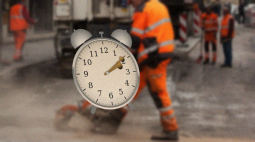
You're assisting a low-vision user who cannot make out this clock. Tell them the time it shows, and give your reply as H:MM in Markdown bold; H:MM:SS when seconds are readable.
**2:09**
